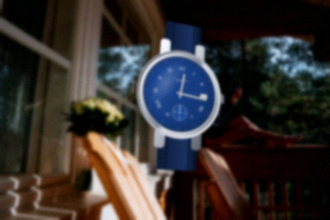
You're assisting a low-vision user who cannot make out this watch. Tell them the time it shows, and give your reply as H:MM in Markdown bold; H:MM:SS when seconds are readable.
**12:16**
